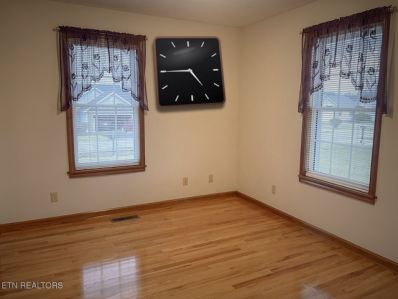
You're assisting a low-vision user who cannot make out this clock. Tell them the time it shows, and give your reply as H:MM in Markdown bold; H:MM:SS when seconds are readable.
**4:45**
